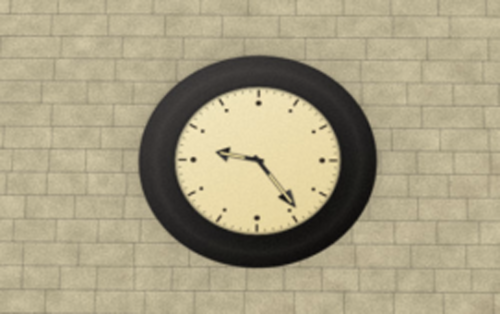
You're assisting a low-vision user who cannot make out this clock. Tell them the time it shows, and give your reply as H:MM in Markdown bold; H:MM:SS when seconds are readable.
**9:24**
